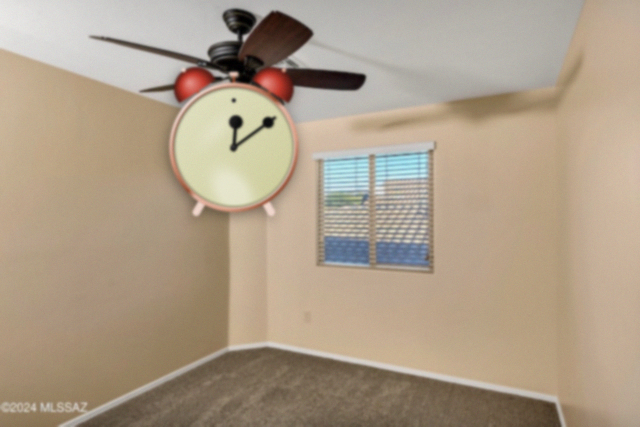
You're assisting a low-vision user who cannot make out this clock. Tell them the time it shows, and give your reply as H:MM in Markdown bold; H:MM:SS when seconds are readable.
**12:09**
